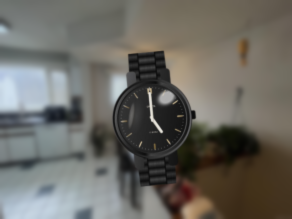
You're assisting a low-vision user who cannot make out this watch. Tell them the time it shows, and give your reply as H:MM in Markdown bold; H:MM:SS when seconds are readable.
**5:00**
